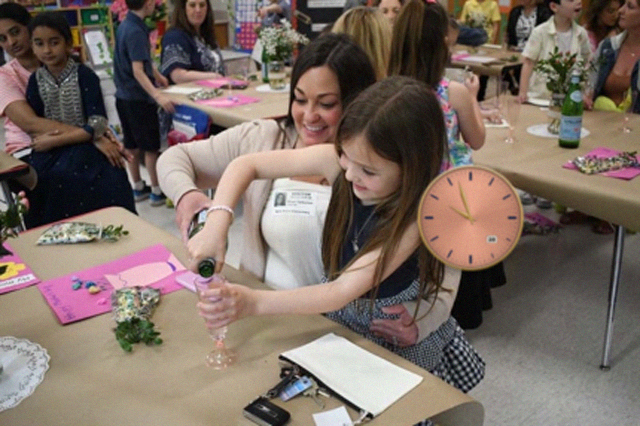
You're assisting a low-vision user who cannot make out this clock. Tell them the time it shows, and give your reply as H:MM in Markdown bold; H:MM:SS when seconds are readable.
**9:57**
